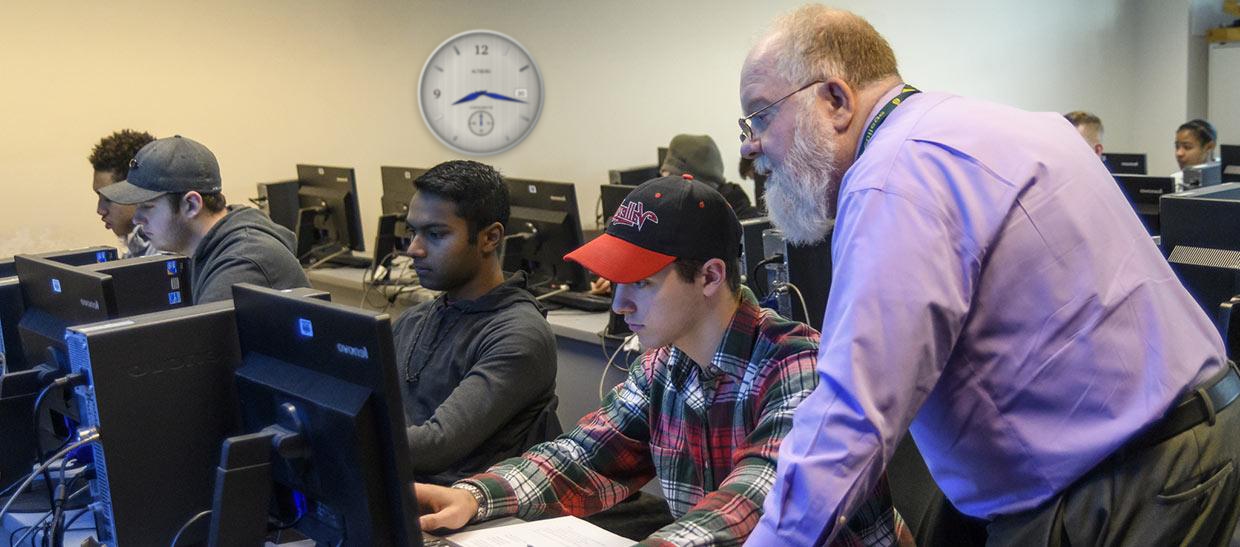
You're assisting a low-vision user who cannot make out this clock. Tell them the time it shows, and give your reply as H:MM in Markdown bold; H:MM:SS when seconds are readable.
**8:17**
